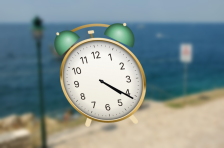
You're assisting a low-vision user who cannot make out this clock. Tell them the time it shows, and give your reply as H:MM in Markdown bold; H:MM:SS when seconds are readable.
**4:21**
